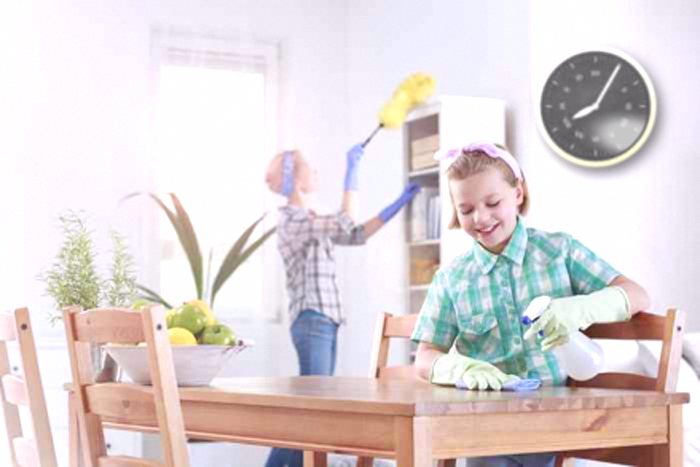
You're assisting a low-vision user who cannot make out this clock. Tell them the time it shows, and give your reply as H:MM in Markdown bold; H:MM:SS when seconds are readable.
**8:05**
